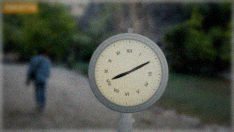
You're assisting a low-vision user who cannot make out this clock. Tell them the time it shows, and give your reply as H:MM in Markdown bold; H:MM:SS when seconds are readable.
**8:10**
